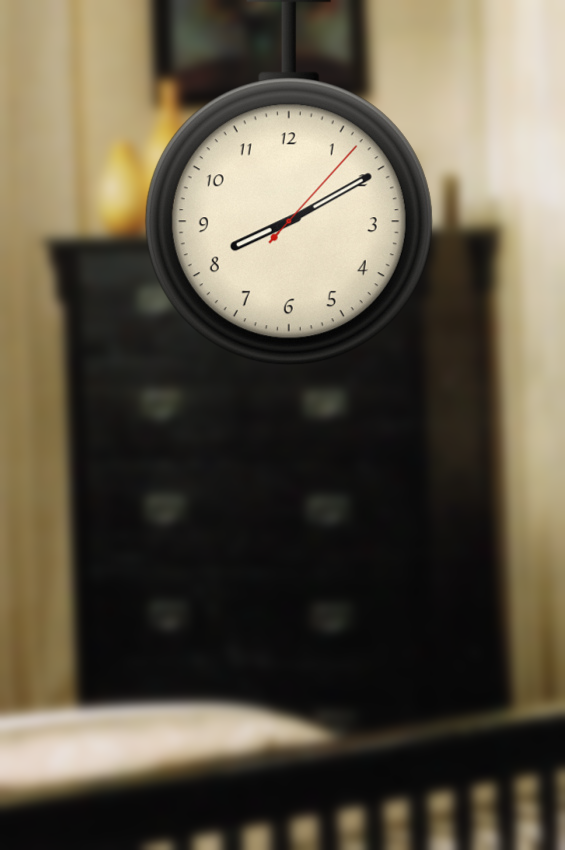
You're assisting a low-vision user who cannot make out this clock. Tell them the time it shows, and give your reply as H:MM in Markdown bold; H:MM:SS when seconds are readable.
**8:10:07**
